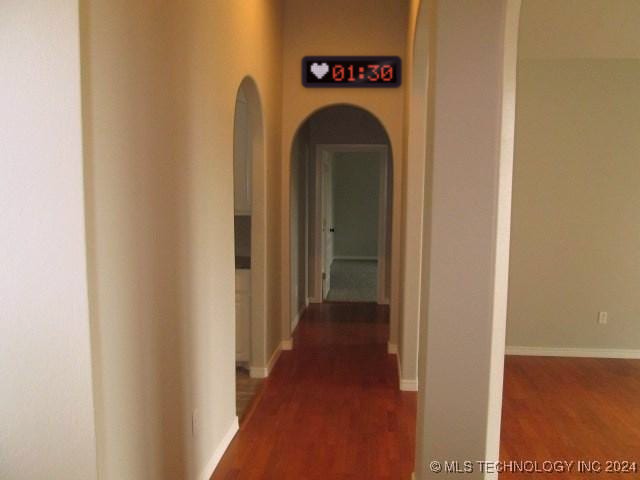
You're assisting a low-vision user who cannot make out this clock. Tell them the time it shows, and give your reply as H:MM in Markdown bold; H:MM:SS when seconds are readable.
**1:30**
